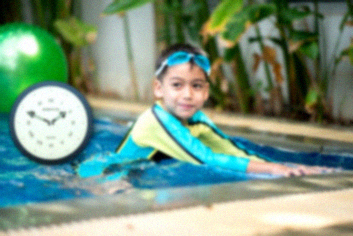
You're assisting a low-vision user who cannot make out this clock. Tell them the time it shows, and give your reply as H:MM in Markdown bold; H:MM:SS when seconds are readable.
**1:49**
